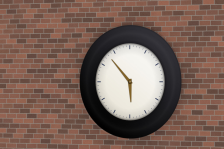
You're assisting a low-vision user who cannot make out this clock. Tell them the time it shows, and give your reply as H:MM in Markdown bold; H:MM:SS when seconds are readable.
**5:53**
